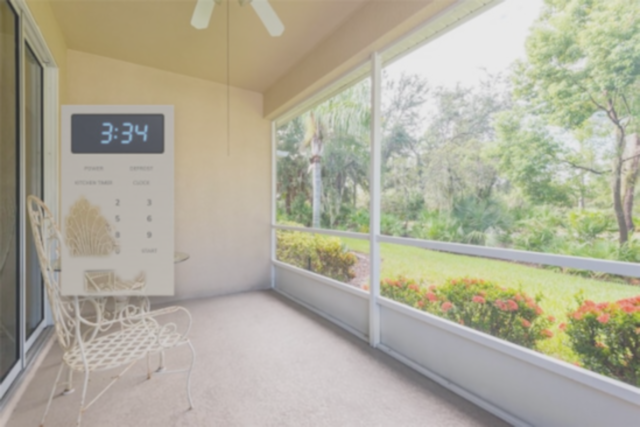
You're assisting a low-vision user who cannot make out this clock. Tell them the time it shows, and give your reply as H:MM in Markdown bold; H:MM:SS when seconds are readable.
**3:34**
